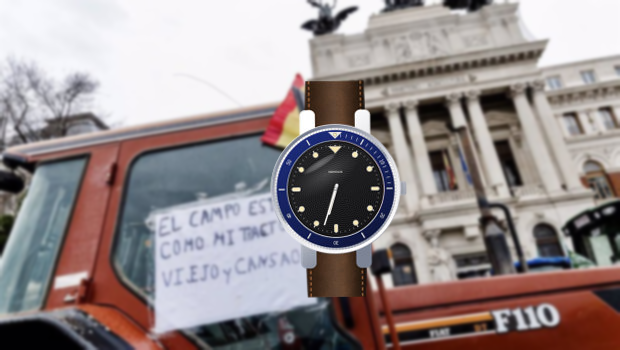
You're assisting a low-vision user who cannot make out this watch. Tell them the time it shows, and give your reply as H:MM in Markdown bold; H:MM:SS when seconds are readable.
**6:33**
